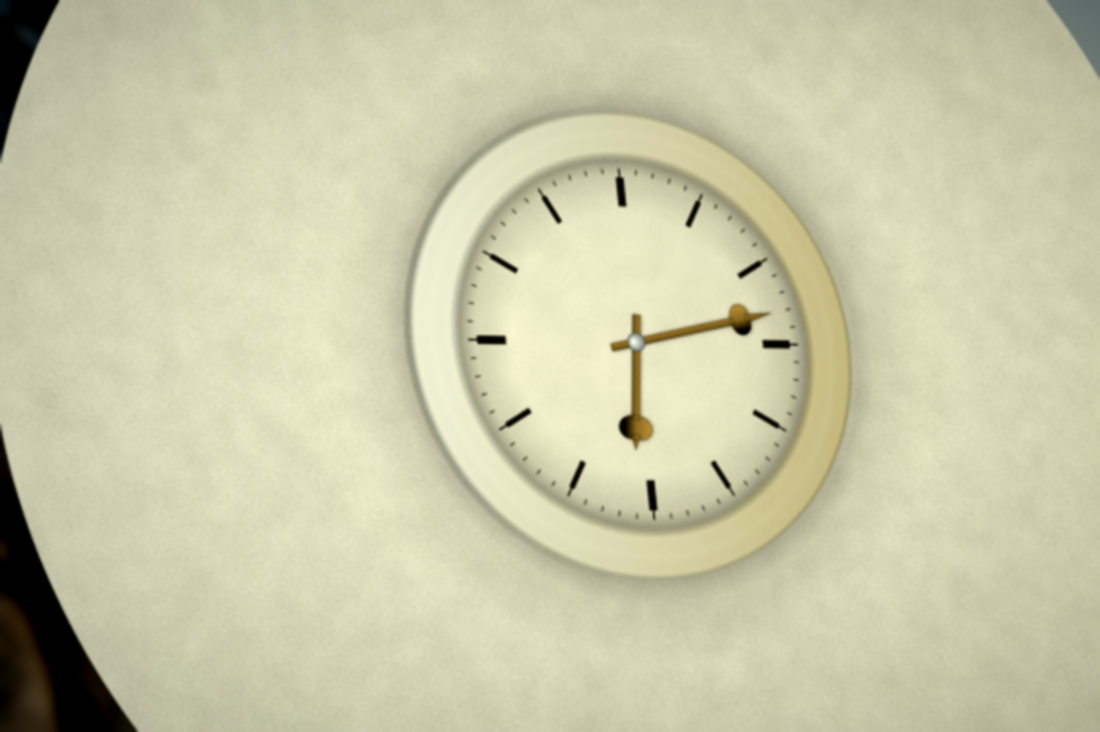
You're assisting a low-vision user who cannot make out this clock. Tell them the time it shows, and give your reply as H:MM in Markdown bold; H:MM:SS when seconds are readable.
**6:13**
